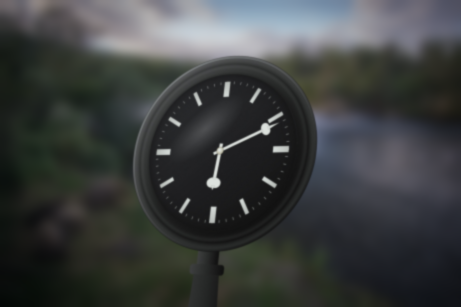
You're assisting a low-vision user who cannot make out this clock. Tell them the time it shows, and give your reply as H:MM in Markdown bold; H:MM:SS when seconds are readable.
**6:11**
